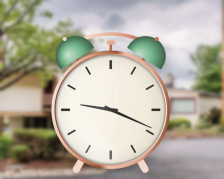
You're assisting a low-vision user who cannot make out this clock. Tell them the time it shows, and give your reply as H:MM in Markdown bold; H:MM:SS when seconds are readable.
**9:19**
